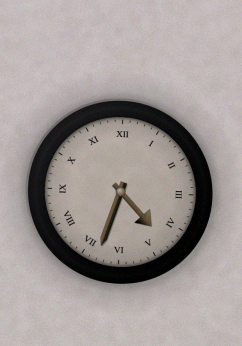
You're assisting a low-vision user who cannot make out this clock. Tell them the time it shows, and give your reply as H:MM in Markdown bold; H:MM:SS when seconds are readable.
**4:33**
